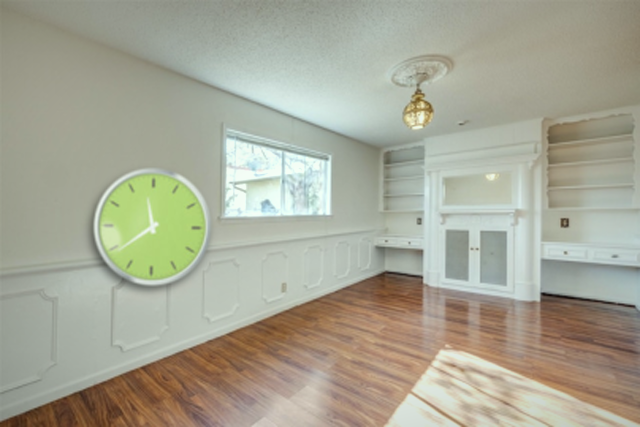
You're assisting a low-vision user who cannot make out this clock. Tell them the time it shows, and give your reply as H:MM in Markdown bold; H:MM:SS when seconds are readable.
**11:39**
